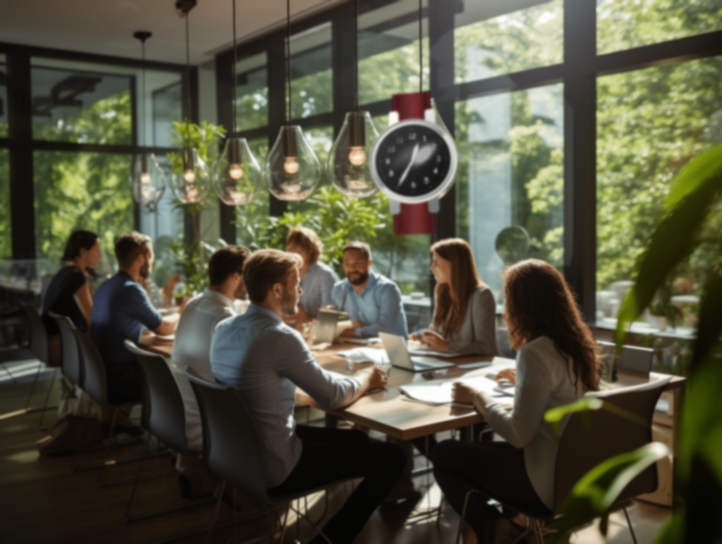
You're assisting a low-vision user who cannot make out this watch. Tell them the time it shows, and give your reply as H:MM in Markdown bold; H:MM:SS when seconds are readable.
**12:35**
